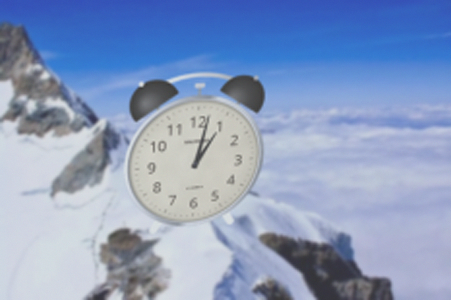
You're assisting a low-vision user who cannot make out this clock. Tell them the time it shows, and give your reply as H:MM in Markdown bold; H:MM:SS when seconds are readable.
**1:02**
